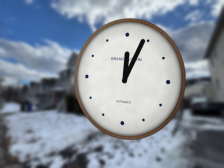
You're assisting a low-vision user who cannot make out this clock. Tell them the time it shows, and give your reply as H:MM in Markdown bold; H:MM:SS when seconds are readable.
**12:04**
